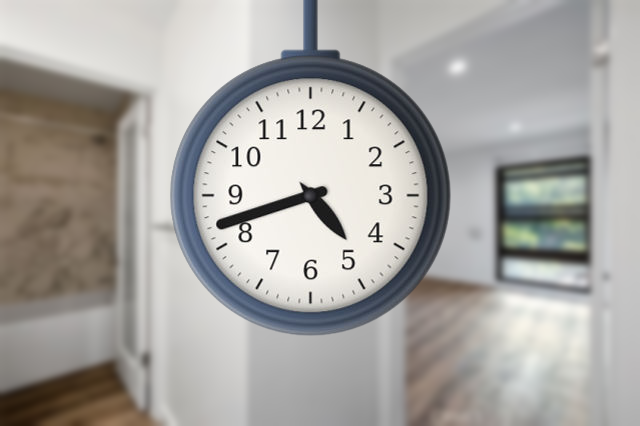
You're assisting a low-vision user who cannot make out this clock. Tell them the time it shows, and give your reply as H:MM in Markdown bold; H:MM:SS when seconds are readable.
**4:42**
